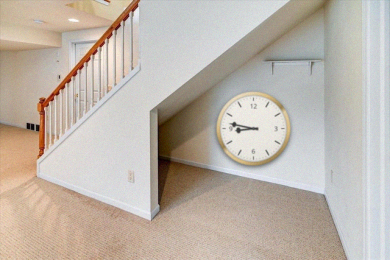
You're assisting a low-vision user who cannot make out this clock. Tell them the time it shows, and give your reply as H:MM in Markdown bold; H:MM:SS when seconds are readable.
**8:47**
